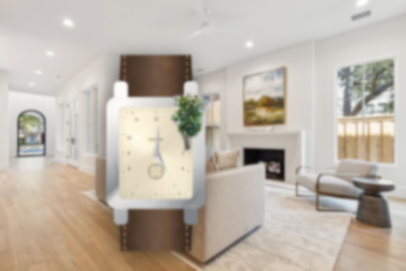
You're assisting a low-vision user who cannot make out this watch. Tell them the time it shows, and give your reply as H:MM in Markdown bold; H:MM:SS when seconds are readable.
**5:01**
